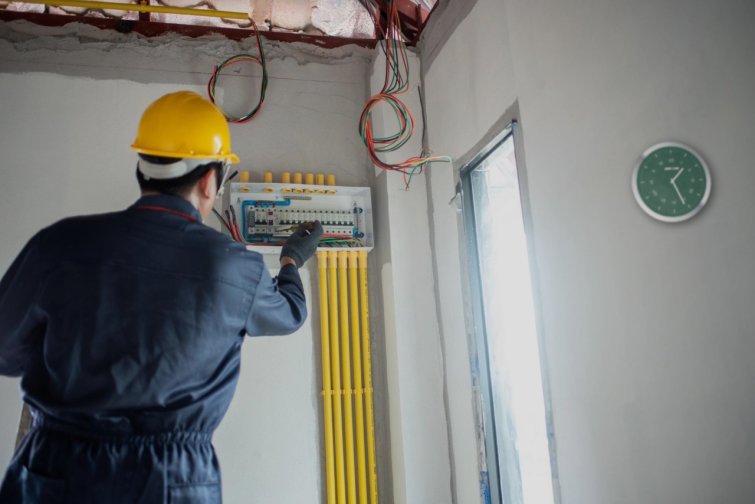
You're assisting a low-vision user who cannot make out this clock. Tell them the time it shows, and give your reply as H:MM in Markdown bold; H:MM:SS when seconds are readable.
**1:26**
